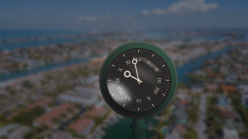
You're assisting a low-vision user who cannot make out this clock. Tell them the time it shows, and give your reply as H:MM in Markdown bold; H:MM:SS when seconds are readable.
**9:58**
